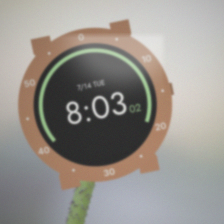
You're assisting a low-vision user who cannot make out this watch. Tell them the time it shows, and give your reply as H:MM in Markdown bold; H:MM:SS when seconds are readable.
**8:03**
